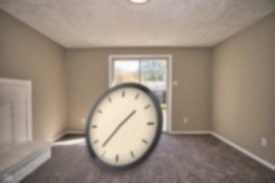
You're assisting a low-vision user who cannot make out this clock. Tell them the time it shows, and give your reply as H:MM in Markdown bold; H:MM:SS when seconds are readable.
**1:37**
